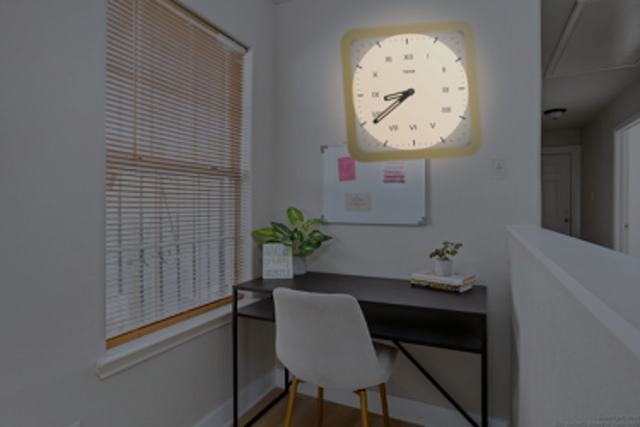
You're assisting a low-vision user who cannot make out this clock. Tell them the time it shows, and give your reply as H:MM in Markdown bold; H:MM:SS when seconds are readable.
**8:39**
